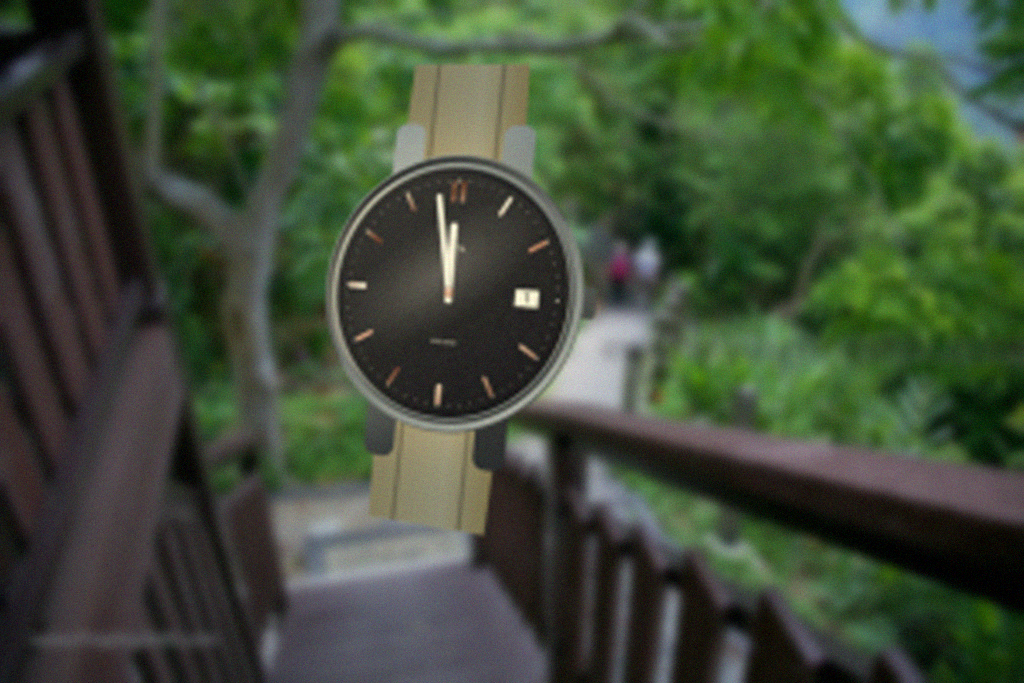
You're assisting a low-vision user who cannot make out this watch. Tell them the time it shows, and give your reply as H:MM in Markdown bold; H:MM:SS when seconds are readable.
**11:58**
